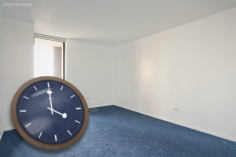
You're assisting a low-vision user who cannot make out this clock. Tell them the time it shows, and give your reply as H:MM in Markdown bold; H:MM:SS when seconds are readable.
**4:00**
